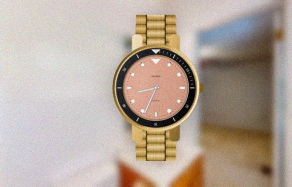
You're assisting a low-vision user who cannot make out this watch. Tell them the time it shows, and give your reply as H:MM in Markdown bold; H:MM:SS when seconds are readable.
**8:34**
